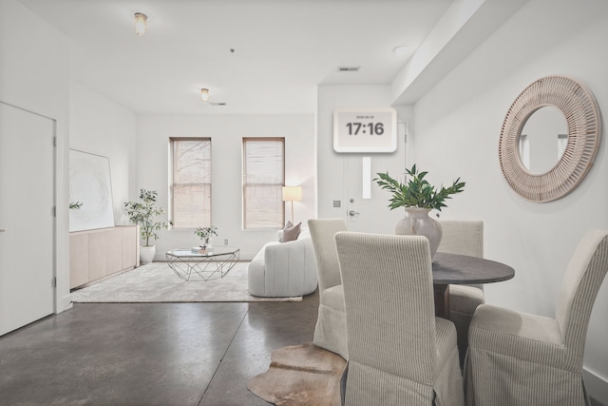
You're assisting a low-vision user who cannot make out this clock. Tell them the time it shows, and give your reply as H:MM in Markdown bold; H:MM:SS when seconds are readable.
**17:16**
